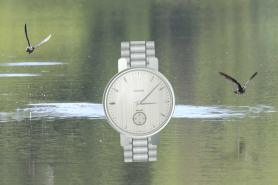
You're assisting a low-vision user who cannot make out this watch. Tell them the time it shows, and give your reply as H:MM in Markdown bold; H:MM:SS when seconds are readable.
**3:08**
